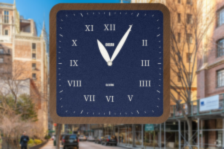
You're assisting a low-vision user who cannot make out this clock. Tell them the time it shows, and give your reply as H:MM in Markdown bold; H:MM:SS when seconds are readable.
**11:05**
